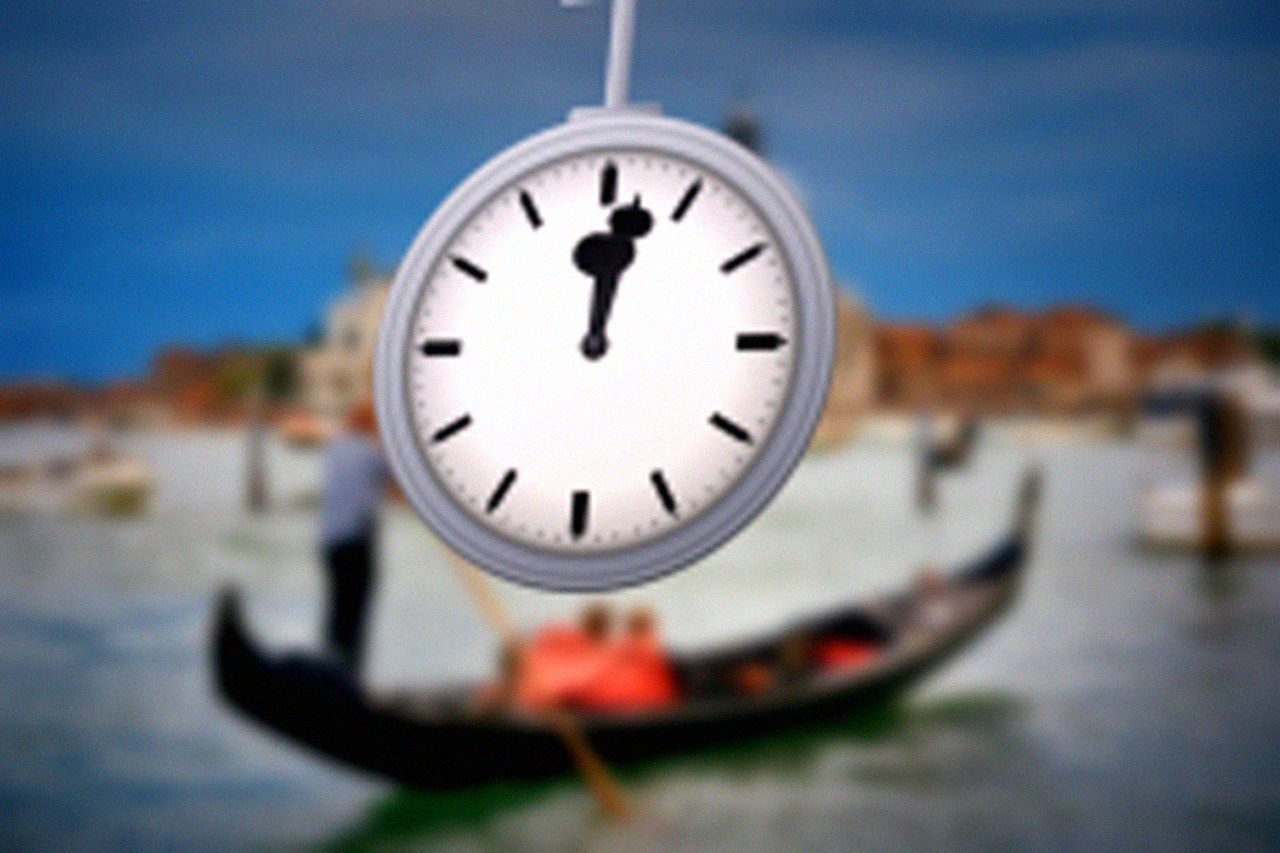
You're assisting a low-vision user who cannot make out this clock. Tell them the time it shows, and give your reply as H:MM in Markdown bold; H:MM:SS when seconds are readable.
**12:02**
